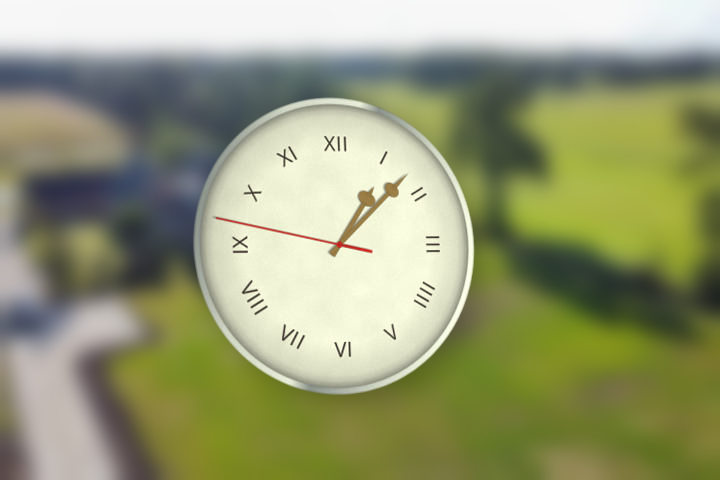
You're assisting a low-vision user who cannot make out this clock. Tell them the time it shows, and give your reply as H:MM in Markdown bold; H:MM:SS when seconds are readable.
**1:07:47**
